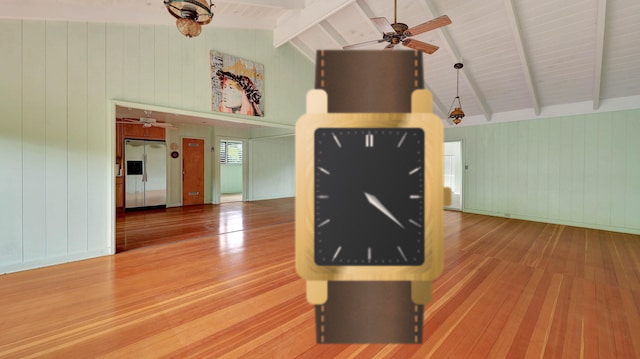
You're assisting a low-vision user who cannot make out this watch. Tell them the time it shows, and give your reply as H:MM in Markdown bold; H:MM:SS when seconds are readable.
**4:22**
